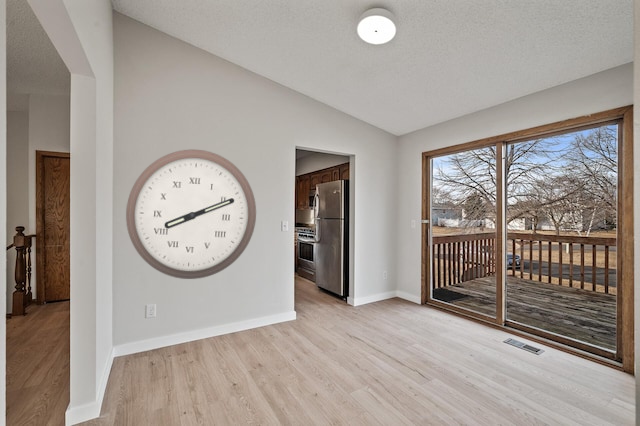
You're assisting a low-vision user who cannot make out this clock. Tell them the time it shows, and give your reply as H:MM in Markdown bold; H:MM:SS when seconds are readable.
**8:11**
